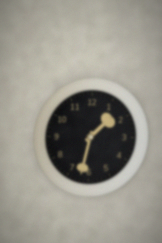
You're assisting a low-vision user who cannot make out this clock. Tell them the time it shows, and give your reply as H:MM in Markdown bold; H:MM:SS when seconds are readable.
**1:32**
